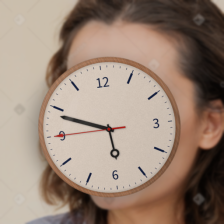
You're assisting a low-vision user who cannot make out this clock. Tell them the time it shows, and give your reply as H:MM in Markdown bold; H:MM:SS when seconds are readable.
**5:48:45**
